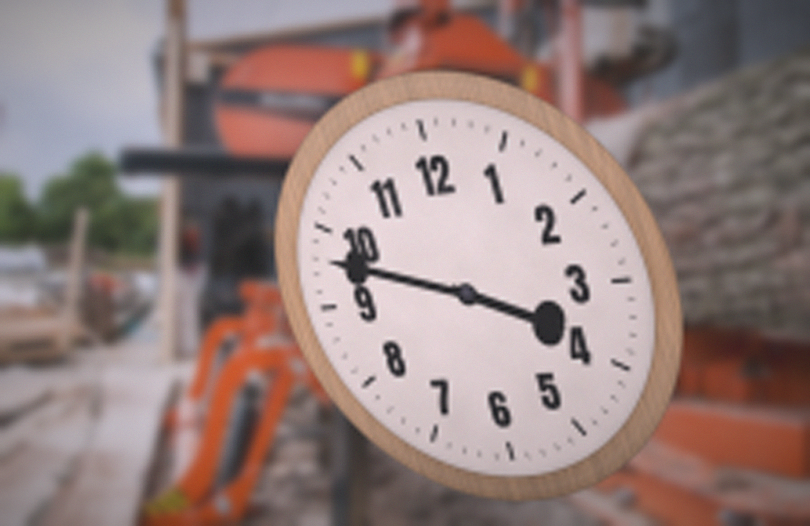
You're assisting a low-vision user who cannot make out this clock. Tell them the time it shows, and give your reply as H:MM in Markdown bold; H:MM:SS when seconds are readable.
**3:48**
